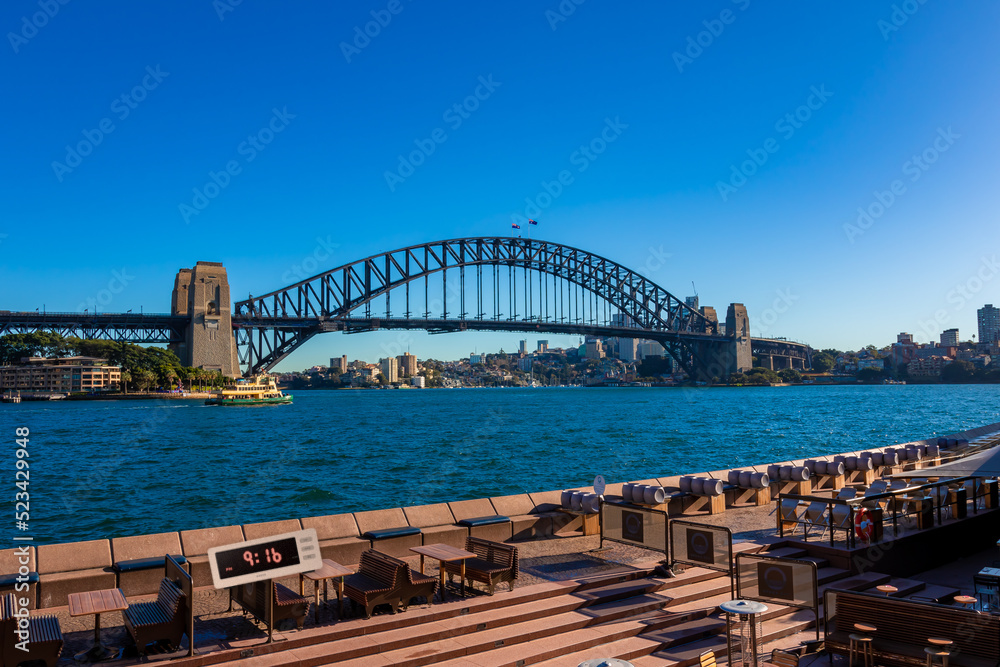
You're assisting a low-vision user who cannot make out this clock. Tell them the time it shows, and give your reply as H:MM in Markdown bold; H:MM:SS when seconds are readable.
**9:16**
